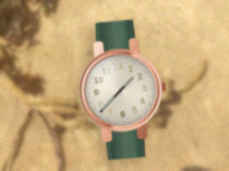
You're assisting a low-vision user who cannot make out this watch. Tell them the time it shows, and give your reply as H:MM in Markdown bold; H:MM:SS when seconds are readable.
**1:38**
